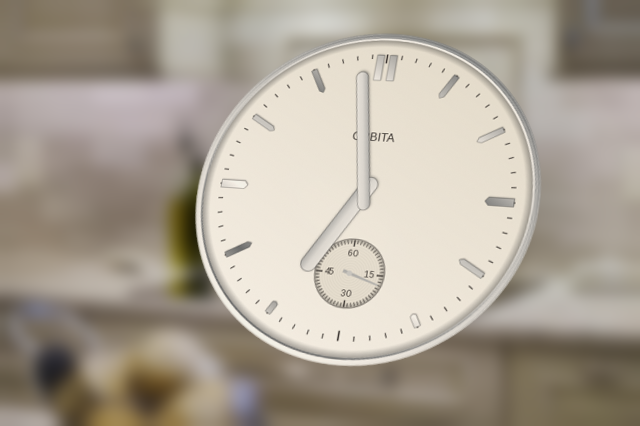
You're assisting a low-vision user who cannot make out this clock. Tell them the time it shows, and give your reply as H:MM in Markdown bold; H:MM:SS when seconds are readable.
**6:58:18**
